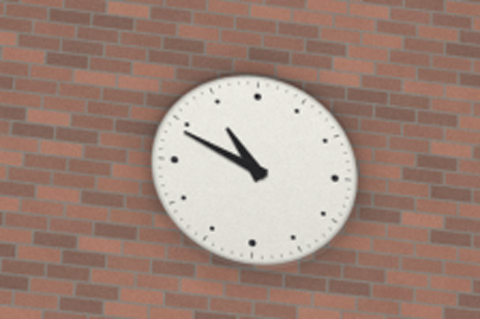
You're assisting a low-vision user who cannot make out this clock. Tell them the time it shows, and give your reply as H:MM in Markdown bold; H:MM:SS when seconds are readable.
**10:49**
